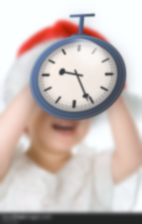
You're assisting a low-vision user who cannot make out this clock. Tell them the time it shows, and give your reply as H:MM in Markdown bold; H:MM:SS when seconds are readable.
**9:26**
